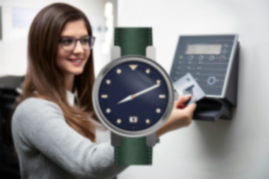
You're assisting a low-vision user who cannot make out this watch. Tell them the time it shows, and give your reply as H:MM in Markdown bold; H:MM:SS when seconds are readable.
**8:11**
